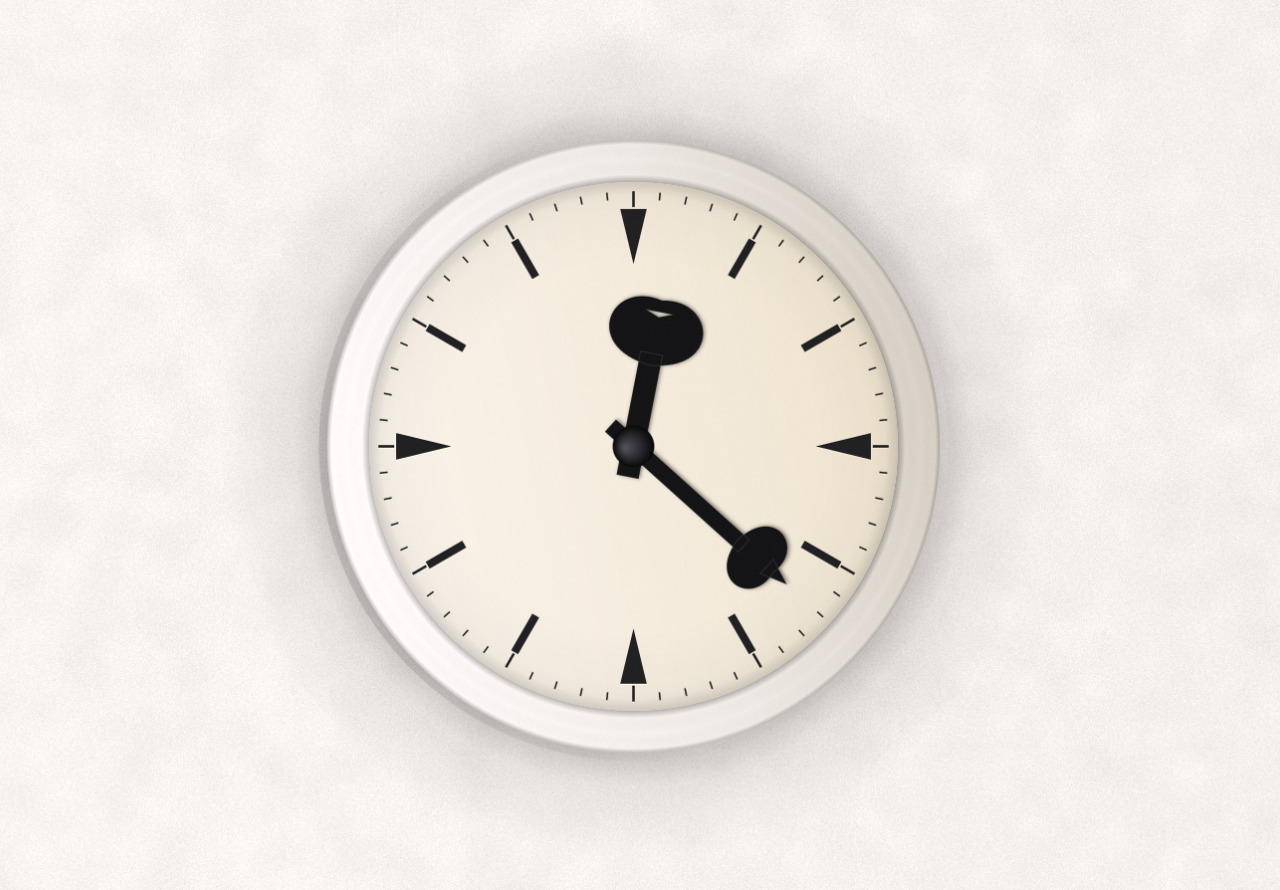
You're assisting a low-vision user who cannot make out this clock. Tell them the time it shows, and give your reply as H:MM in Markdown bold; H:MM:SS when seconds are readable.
**12:22**
